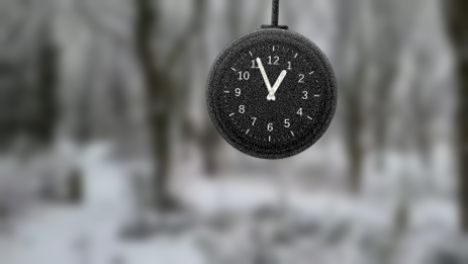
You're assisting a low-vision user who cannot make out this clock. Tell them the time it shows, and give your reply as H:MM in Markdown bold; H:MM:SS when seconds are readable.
**12:56**
